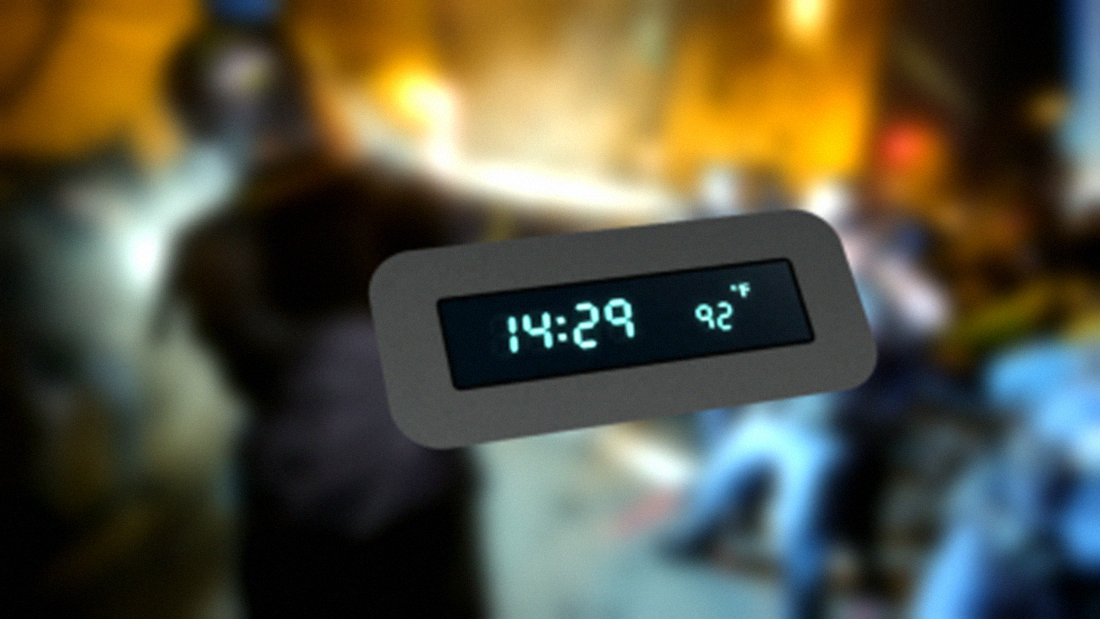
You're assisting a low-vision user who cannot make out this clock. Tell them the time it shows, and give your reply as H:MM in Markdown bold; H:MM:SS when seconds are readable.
**14:29**
